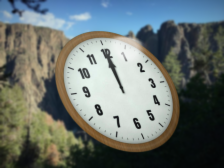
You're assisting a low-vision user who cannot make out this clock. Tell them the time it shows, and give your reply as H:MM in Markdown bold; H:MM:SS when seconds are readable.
**12:00**
